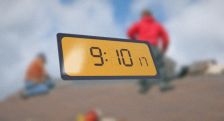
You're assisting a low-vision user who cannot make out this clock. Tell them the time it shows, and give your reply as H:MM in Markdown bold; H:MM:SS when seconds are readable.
**9:10:17**
